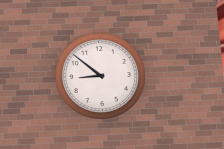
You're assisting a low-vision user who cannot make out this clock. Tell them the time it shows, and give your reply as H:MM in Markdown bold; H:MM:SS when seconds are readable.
**8:52**
